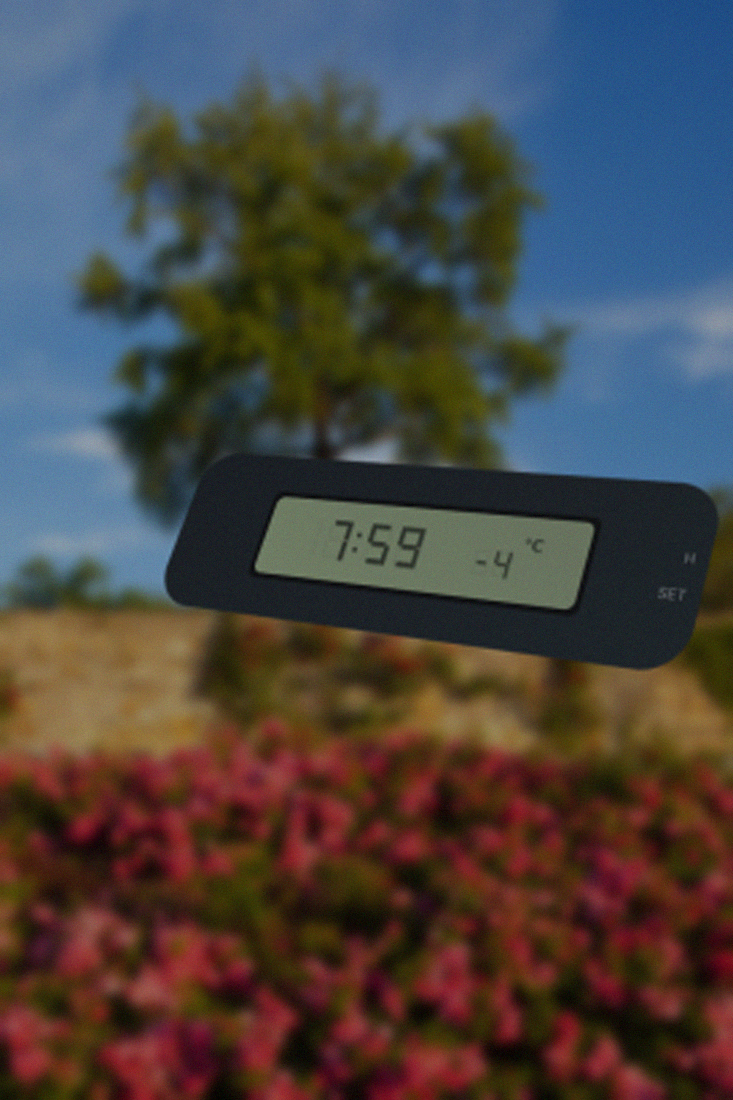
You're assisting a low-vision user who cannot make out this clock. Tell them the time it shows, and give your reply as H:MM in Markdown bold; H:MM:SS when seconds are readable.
**7:59**
